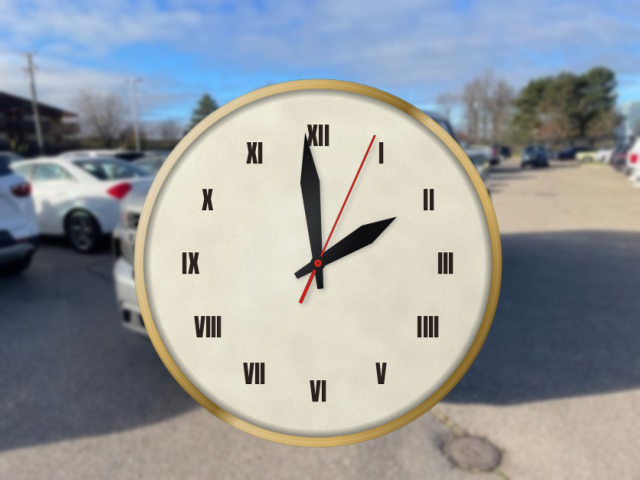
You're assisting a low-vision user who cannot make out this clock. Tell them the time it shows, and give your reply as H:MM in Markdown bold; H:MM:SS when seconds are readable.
**1:59:04**
